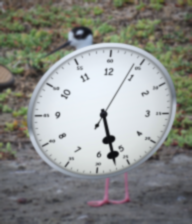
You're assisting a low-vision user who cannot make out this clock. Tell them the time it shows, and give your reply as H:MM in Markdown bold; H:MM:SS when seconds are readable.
**5:27:04**
